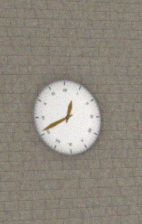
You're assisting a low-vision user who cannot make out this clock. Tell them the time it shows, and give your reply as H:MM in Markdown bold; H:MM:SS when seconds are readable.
**12:41**
